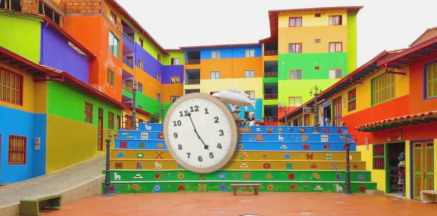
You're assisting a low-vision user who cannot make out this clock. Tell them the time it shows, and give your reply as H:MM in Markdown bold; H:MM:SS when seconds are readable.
**4:57**
